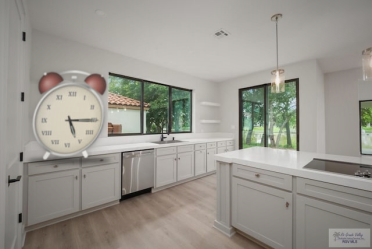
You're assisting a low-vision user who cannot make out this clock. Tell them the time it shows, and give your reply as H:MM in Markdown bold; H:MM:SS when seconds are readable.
**5:15**
